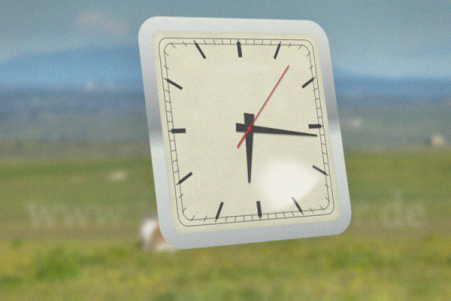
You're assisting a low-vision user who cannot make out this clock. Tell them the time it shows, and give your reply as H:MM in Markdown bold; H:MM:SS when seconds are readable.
**6:16:07**
